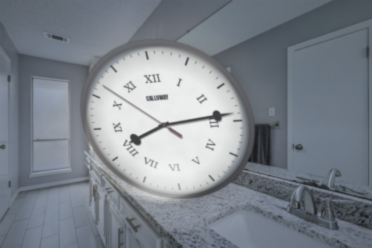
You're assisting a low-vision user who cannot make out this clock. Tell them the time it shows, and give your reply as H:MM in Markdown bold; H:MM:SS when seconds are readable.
**8:13:52**
